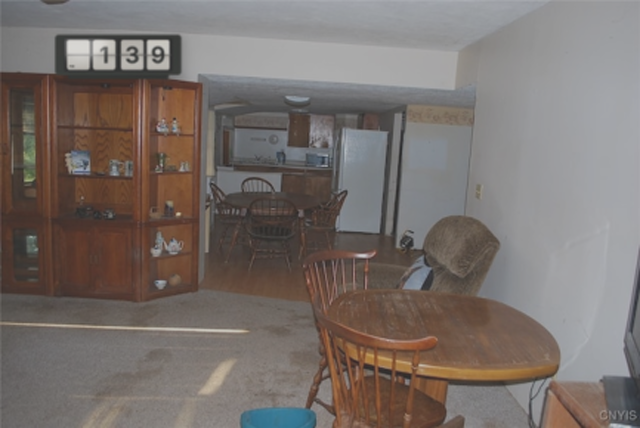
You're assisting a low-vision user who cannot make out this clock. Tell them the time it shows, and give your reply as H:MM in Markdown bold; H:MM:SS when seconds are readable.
**1:39**
